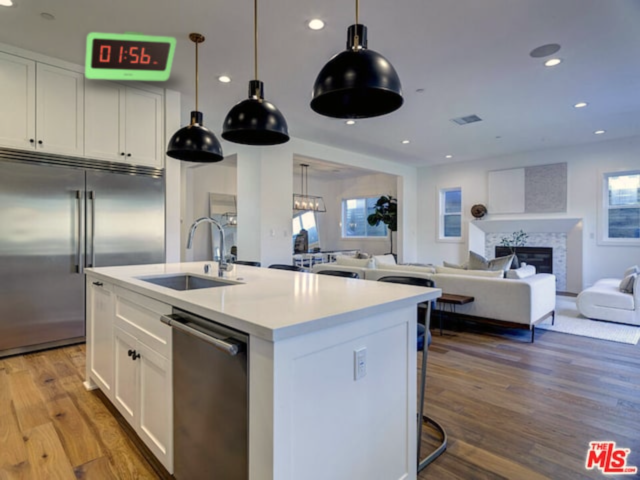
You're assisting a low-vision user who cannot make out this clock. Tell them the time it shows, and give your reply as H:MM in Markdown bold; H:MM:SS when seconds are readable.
**1:56**
